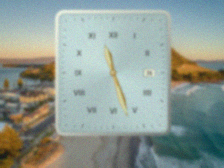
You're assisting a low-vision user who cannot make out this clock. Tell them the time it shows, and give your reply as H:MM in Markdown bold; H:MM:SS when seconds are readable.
**11:27**
